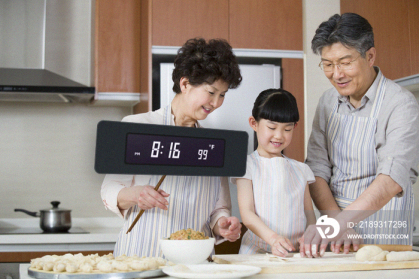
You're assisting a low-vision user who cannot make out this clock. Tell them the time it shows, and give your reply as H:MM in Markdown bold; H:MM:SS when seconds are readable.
**8:16**
